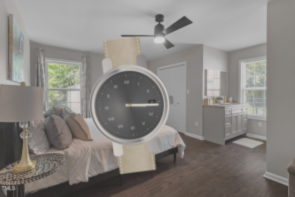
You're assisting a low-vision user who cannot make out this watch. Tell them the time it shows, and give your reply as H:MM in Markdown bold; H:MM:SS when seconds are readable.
**3:16**
